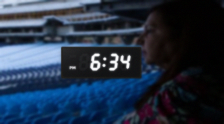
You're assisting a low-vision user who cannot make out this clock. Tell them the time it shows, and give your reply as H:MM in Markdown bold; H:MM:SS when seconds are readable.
**6:34**
